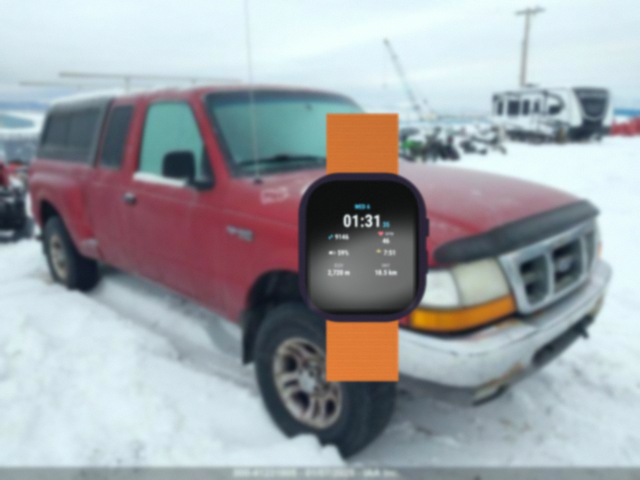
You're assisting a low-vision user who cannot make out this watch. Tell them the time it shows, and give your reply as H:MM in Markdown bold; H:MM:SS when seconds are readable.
**1:31**
